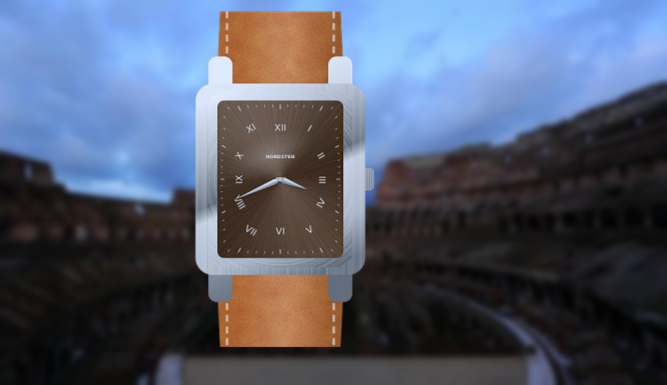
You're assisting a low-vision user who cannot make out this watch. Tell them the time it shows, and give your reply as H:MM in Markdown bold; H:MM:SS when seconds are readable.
**3:41**
